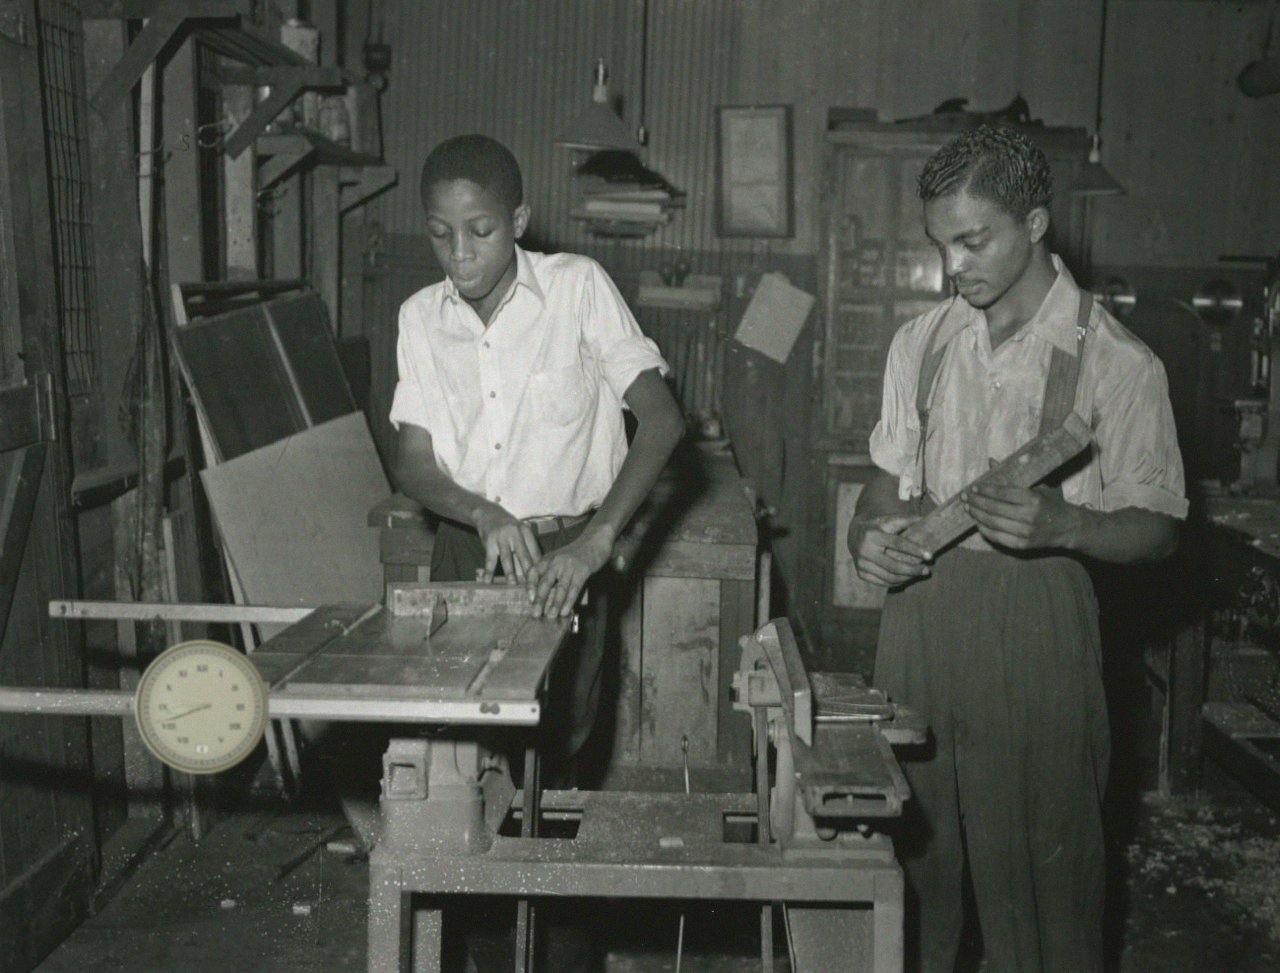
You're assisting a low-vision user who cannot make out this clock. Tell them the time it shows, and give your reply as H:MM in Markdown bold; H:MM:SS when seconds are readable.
**8:42**
